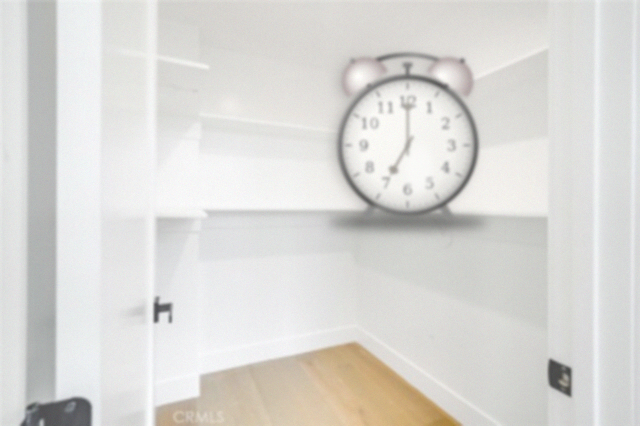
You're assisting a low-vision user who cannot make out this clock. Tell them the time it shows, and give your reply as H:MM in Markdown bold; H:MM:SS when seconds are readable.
**7:00**
